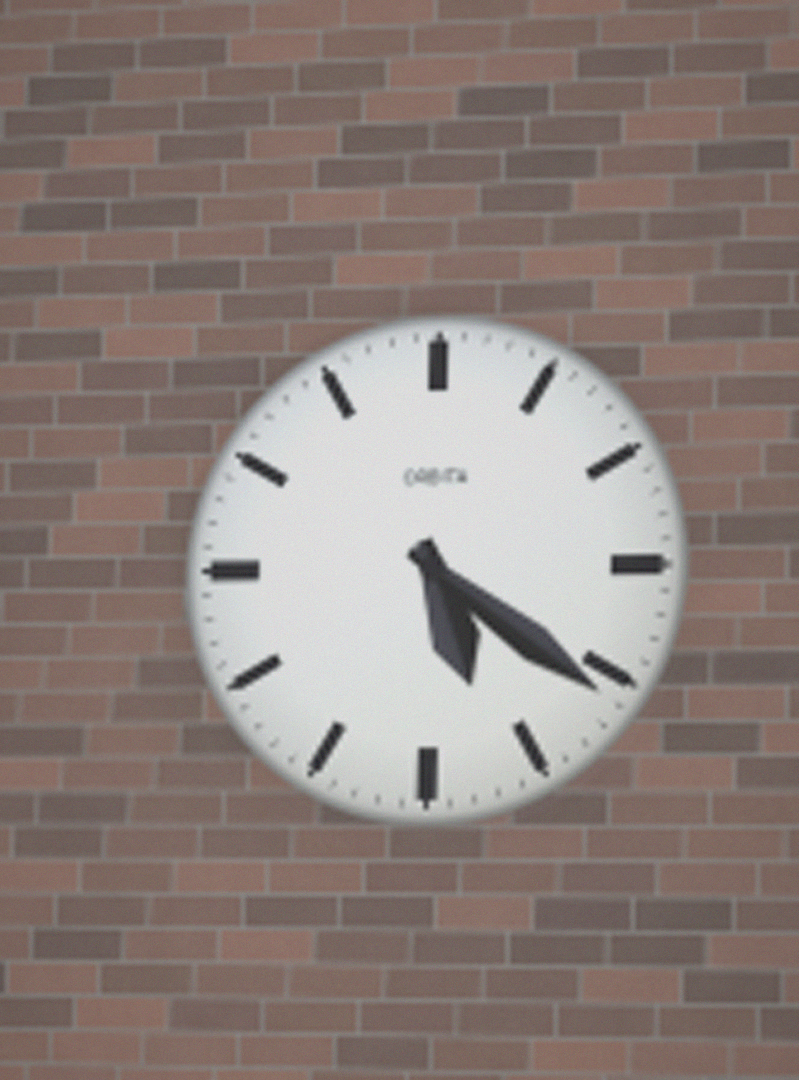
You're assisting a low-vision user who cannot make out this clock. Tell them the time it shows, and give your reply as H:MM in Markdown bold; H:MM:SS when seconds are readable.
**5:21**
